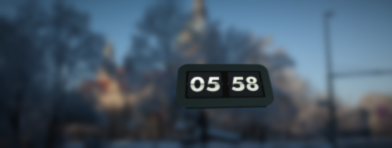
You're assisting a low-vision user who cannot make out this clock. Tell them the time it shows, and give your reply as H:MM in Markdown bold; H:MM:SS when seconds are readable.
**5:58**
